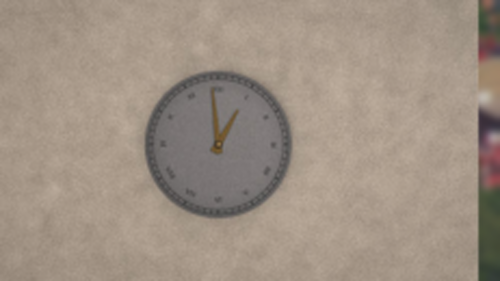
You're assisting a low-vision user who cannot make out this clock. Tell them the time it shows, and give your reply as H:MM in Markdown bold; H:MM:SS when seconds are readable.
**12:59**
